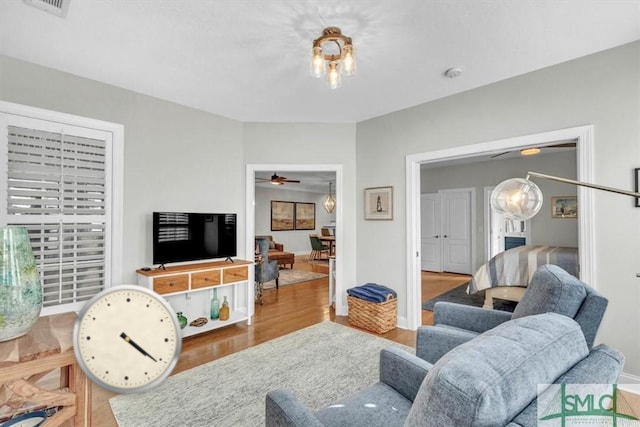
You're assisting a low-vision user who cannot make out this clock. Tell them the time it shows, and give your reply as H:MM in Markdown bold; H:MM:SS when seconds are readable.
**4:21**
